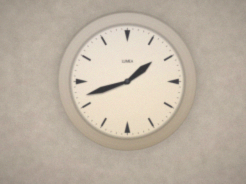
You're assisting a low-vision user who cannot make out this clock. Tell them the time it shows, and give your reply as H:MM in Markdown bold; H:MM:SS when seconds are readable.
**1:42**
